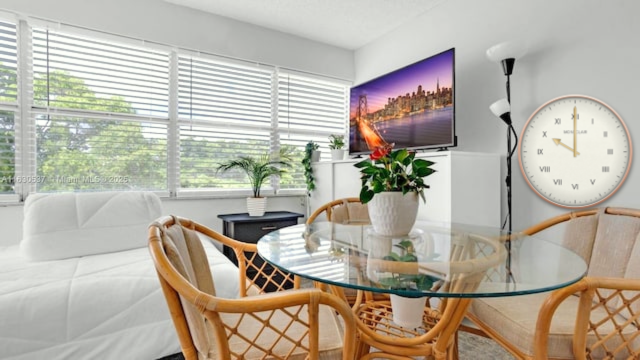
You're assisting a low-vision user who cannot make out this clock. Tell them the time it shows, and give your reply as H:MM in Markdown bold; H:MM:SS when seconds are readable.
**10:00**
